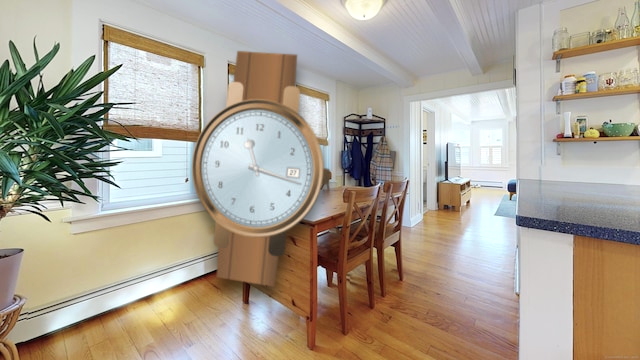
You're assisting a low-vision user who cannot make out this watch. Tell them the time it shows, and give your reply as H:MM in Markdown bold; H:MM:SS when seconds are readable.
**11:17**
